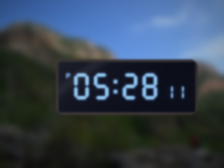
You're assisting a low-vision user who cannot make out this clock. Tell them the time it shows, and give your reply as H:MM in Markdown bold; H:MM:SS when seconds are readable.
**5:28:11**
